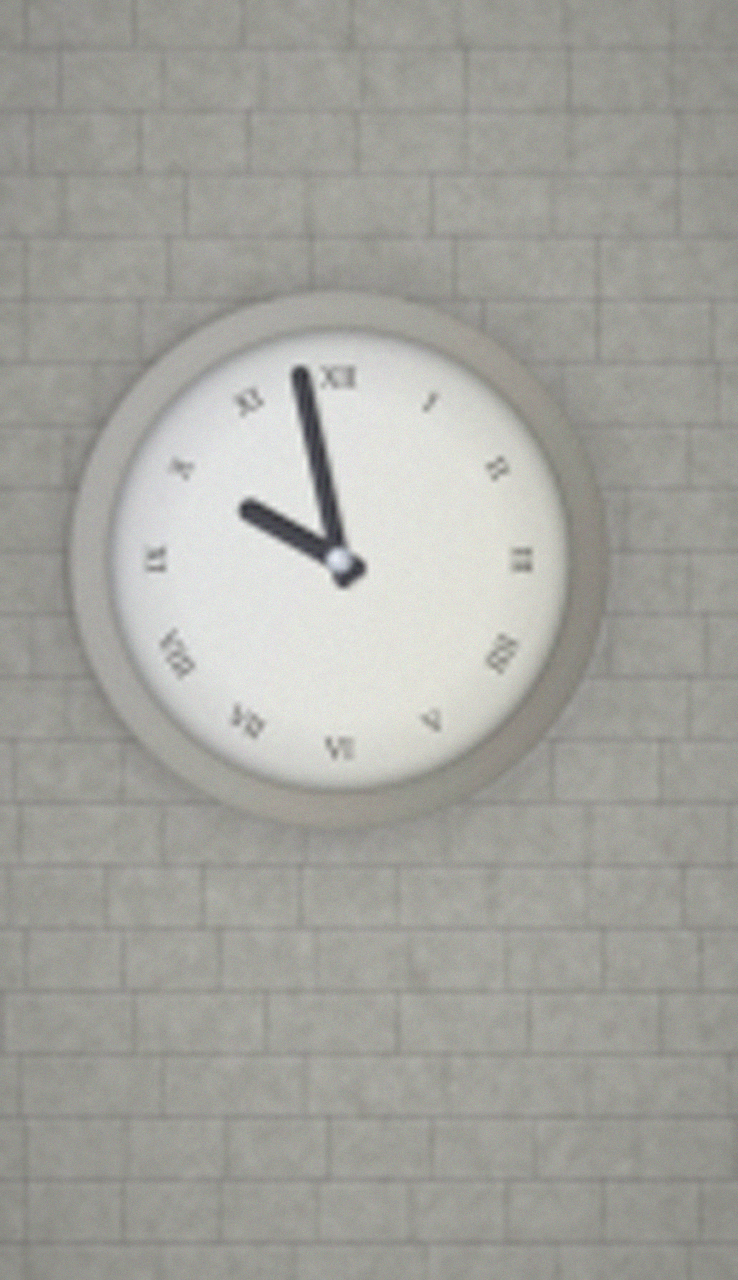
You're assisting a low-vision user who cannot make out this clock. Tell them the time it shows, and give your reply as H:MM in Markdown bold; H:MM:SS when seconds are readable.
**9:58**
